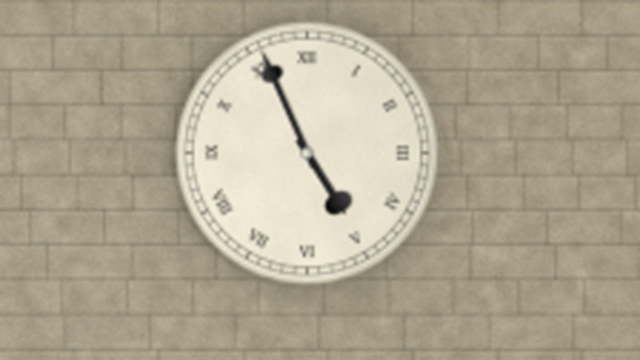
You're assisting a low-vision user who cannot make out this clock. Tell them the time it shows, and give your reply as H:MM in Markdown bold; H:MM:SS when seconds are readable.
**4:56**
